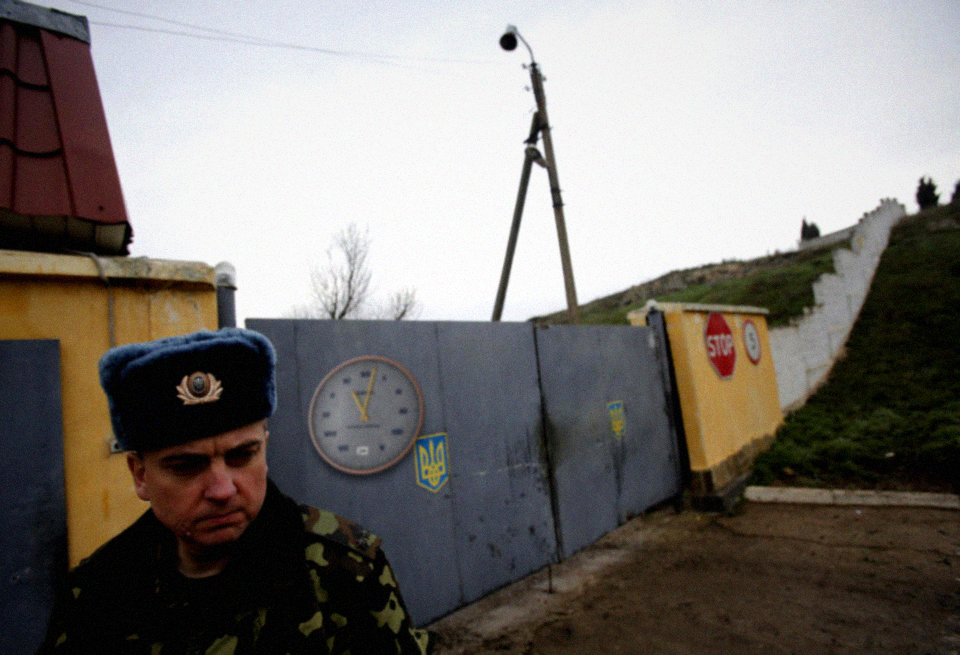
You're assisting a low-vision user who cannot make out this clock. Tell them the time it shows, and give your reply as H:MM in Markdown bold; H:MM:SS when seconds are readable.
**11:02**
